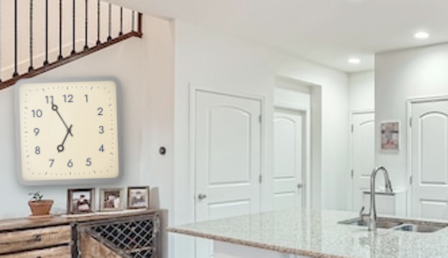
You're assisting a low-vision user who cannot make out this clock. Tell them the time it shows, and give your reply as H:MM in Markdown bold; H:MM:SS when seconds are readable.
**6:55**
